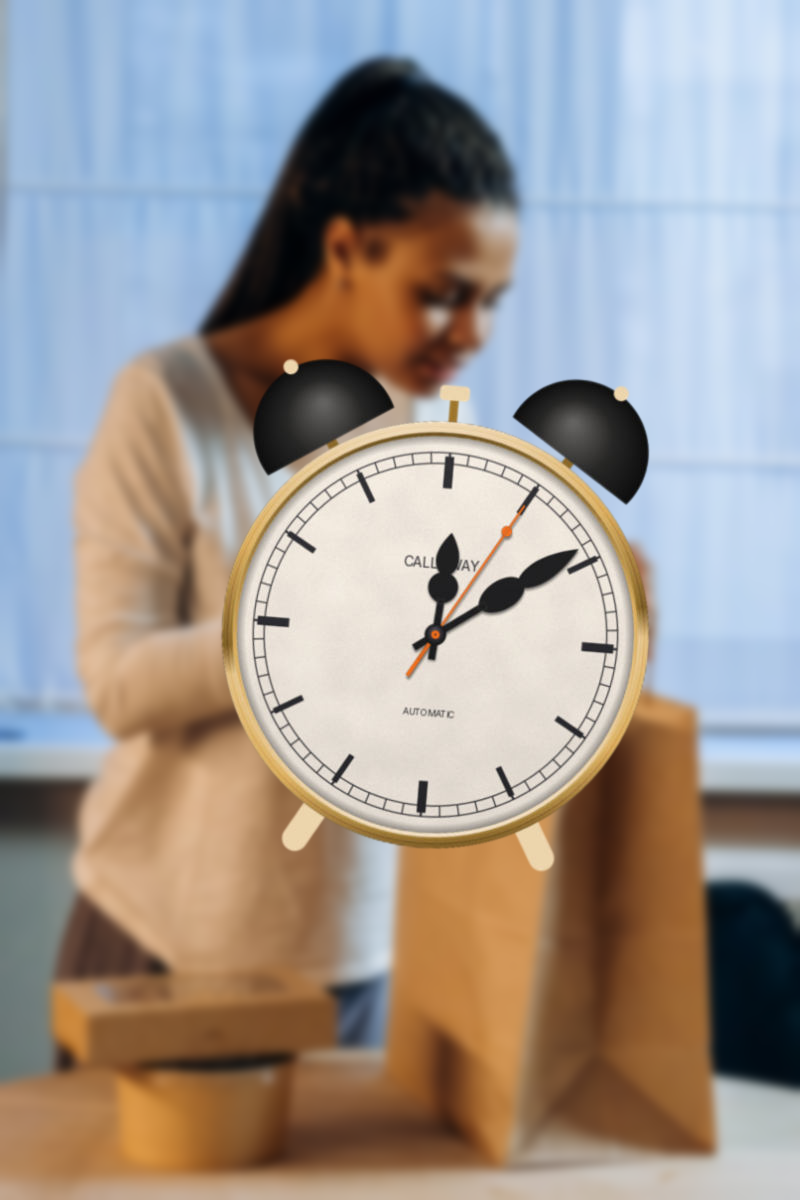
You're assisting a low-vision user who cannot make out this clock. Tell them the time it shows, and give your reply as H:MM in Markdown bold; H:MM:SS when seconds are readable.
**12:09:05**
